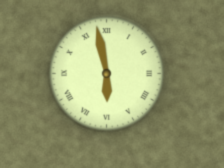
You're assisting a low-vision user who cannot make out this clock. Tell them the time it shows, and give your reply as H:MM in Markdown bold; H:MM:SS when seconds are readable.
**5:58**
